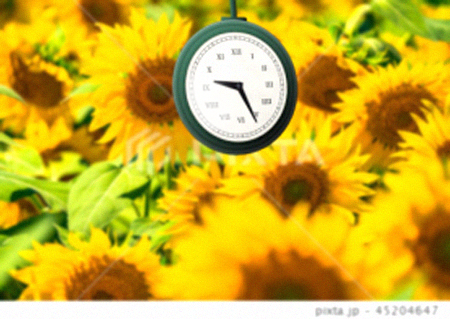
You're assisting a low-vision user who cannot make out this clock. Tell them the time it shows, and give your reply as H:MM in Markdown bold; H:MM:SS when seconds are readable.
**9:26**
